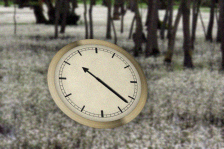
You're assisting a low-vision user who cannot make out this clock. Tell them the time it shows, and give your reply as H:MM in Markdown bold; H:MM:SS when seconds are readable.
**10:22**
